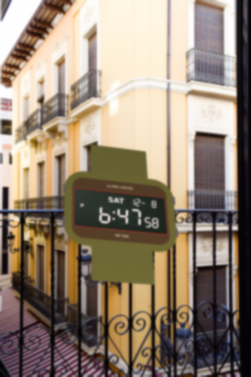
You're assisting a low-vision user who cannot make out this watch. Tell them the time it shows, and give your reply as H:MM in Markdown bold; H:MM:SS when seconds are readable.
**6:47:58**
